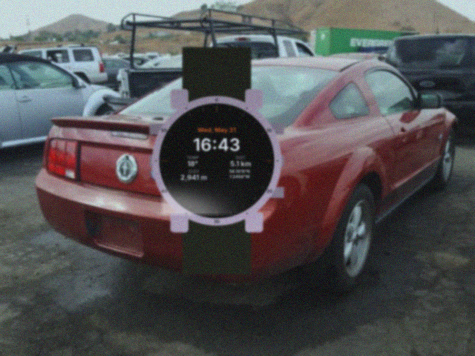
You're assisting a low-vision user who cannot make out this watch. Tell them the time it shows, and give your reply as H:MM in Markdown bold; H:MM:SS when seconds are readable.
**16:43**
